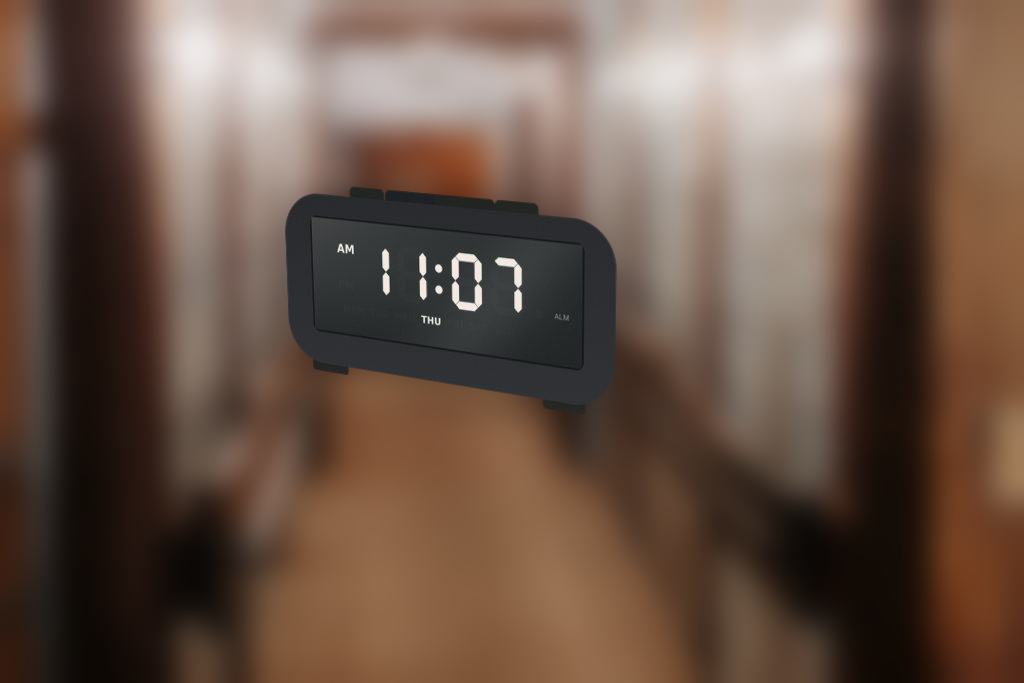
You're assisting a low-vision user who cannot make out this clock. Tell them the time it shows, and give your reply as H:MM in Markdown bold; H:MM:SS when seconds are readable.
**11:07**
